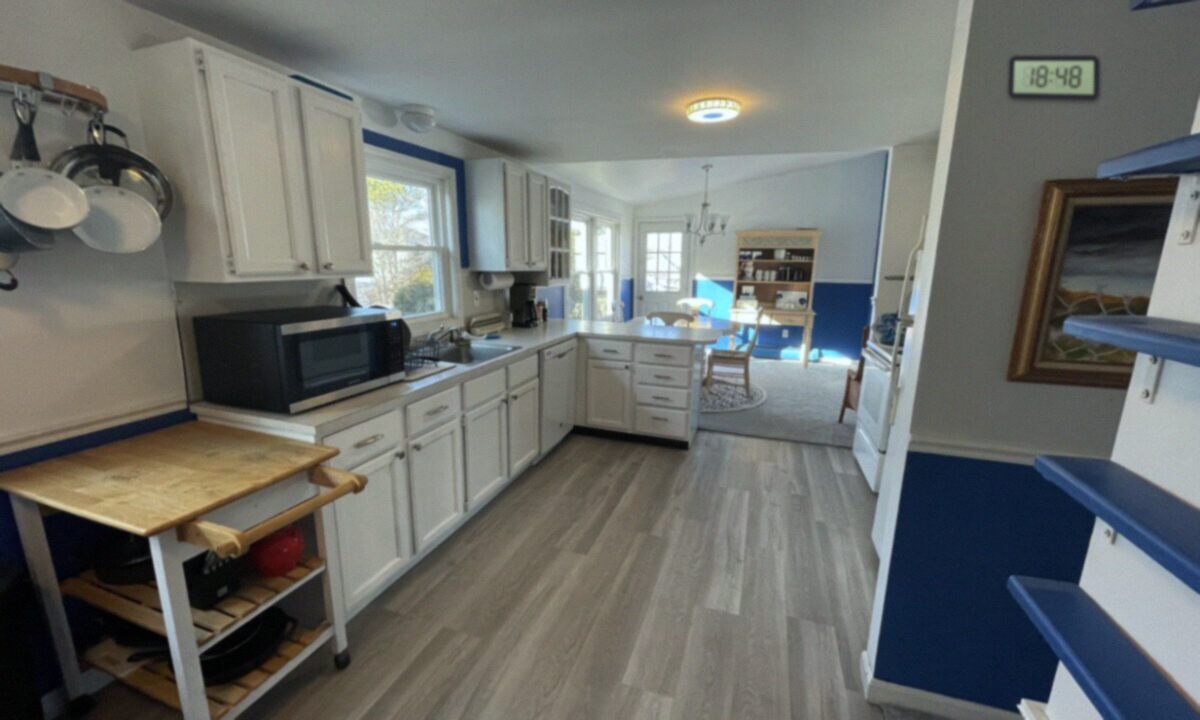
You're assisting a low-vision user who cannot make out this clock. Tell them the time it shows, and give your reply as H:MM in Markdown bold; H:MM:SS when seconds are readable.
**18:48**
